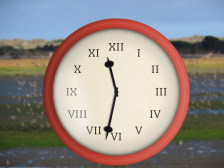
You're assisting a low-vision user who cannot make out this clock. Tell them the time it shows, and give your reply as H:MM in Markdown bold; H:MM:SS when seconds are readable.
**11:32**
